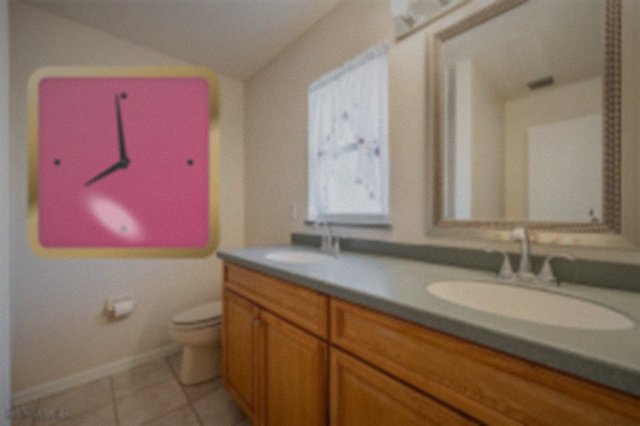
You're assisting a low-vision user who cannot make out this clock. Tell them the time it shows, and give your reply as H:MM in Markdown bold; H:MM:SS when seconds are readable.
**7:59**
